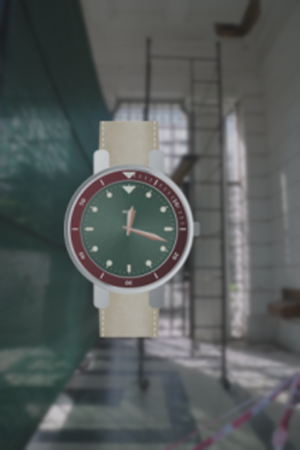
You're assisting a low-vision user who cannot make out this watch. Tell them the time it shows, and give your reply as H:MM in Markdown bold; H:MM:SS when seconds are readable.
**12:18**
